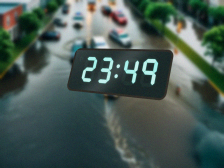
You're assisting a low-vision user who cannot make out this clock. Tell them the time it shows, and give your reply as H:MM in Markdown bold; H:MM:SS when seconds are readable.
**23:49**
